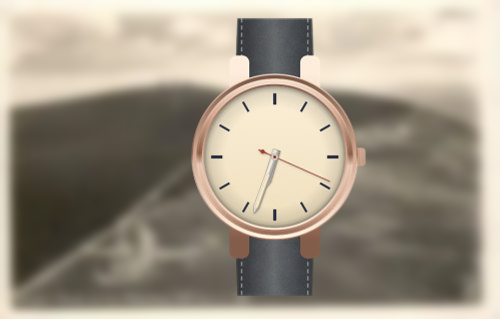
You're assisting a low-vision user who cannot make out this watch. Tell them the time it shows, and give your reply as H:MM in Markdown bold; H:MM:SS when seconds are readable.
**6:33:19**
